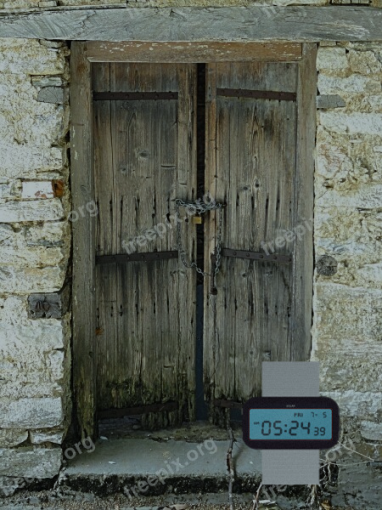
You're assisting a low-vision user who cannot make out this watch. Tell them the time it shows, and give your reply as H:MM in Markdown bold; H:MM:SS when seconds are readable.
**5:24:39**
